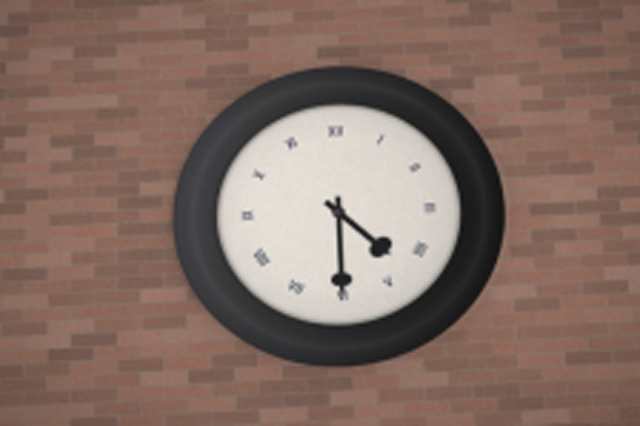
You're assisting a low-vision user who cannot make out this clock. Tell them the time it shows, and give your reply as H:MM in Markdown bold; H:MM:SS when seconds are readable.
**4:30**
